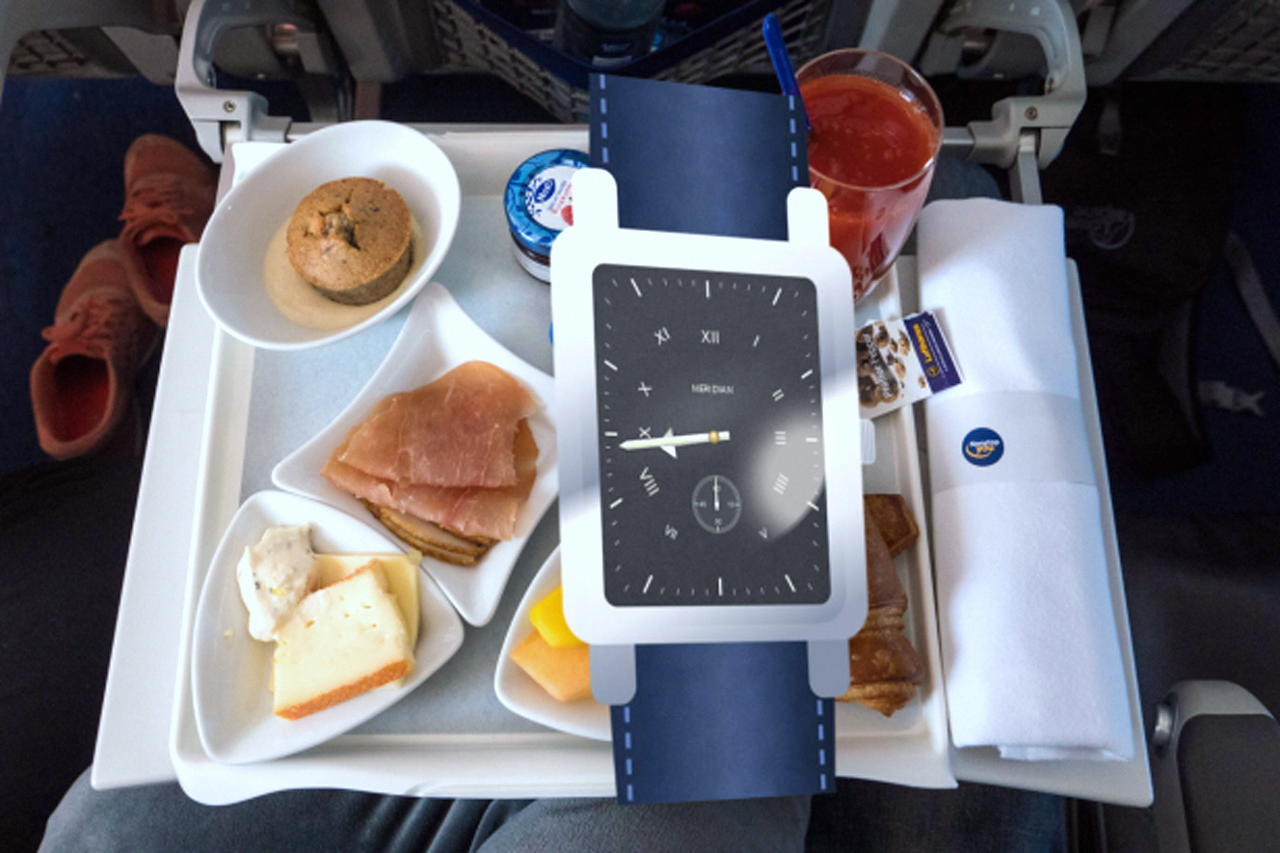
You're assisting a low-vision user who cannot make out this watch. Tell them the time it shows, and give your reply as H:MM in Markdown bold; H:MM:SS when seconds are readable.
**8:44**
